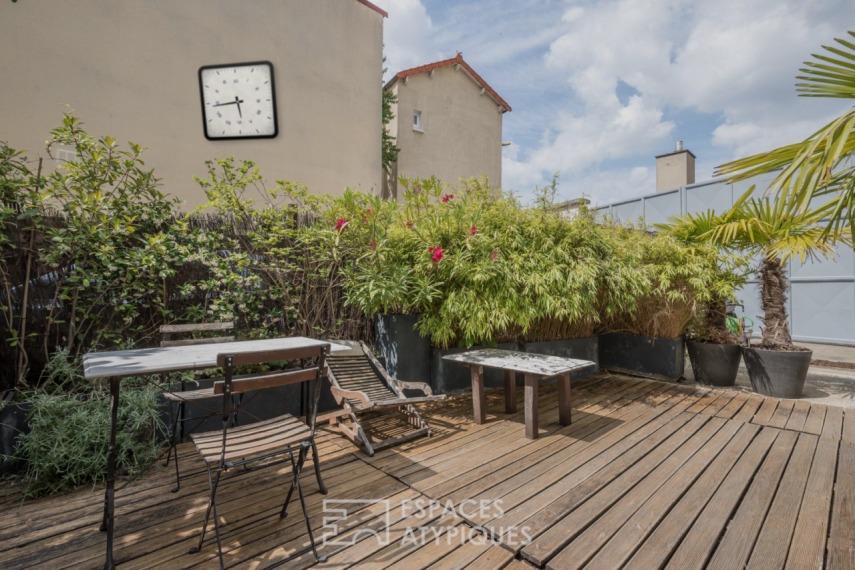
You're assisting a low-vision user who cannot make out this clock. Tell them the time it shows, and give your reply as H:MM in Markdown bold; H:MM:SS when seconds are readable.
**5:44**
